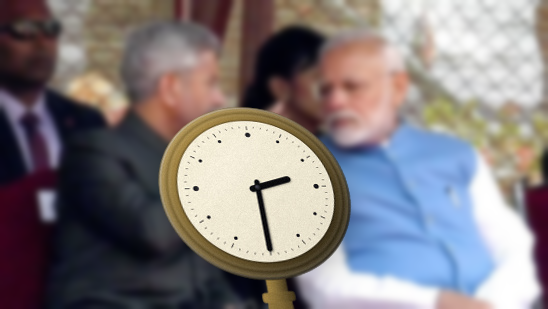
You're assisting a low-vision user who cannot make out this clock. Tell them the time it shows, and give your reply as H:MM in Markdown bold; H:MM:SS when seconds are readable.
**2:30**
